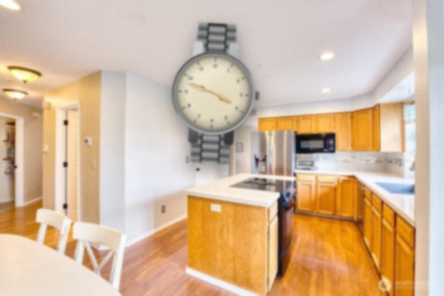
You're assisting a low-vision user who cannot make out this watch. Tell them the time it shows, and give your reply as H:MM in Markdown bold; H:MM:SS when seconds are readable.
**3:48**
